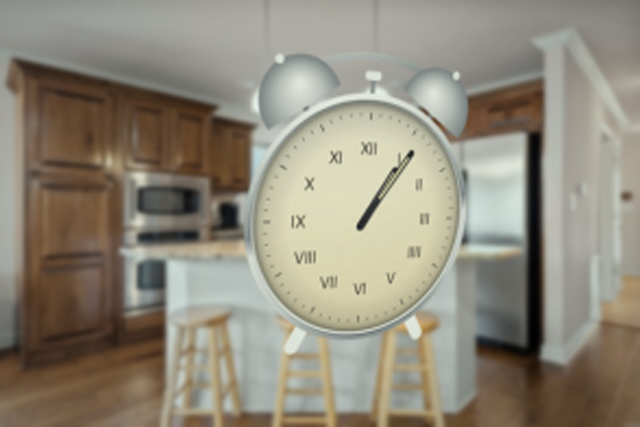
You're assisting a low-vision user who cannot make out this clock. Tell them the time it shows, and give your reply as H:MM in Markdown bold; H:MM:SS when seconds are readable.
**1:06**
